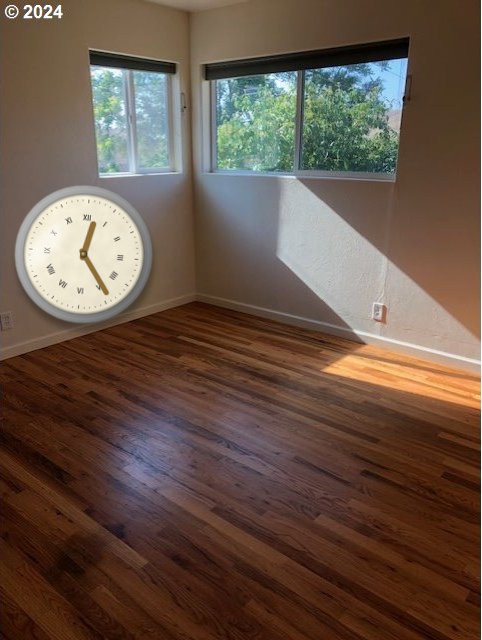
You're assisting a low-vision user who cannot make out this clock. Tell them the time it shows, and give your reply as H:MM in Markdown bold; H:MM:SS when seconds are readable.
**12:24**
